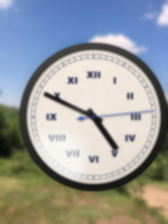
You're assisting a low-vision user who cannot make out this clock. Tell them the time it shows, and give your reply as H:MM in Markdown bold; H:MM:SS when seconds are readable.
**4:49:14**
